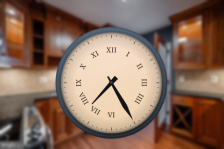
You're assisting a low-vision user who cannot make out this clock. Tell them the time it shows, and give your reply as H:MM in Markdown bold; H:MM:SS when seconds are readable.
**7:25**
